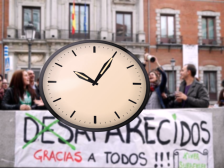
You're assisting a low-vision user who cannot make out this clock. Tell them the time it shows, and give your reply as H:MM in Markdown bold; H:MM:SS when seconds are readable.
**10:05**
